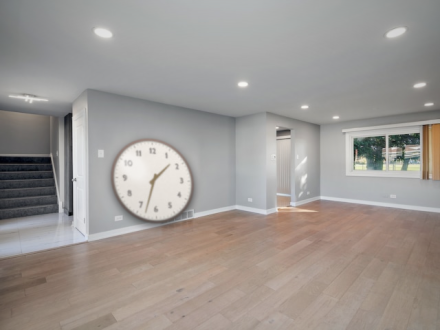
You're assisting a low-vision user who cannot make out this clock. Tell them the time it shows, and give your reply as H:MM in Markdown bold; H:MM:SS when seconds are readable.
**1:33**
